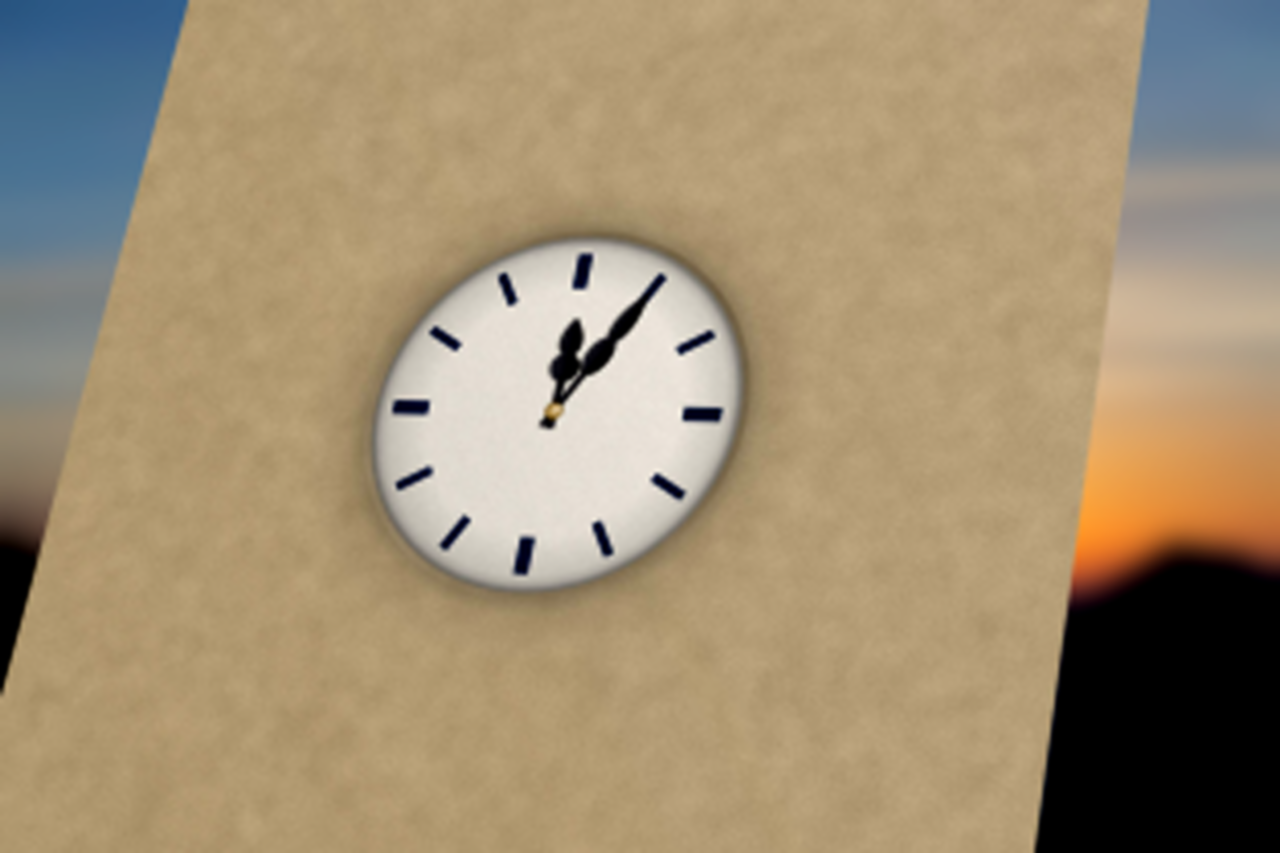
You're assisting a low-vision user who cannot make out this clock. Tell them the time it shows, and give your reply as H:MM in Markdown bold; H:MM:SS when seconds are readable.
**12:05**
